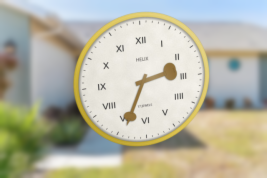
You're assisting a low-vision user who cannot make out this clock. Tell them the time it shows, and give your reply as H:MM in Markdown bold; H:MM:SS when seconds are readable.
**2:34**
